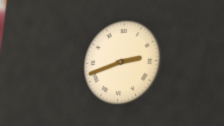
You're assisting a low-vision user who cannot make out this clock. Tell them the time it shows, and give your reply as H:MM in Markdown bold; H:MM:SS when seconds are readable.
**2:42**
